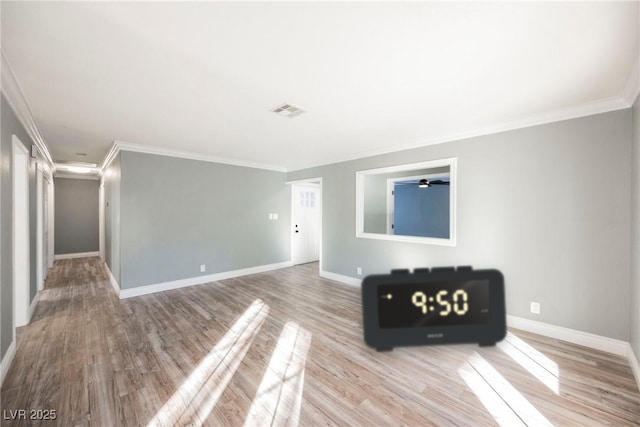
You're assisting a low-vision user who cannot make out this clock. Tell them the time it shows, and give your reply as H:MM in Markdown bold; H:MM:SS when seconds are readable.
**9:50**
